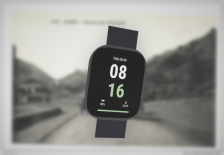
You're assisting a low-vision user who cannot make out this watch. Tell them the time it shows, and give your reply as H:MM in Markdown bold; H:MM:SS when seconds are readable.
**8:16**
